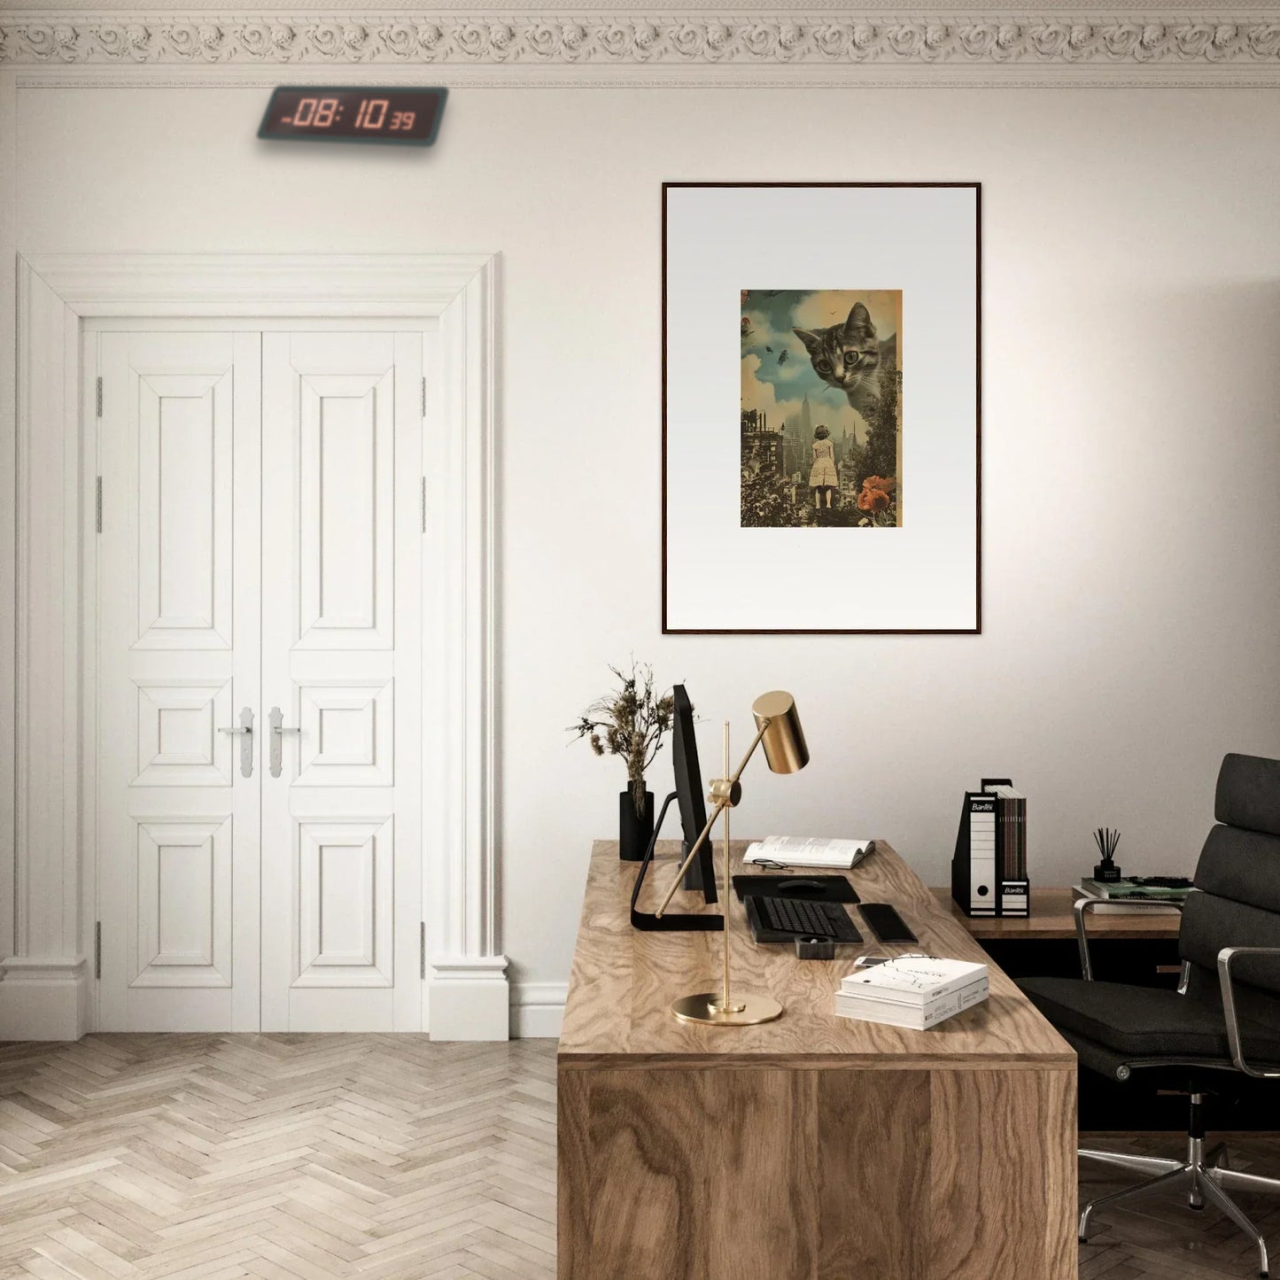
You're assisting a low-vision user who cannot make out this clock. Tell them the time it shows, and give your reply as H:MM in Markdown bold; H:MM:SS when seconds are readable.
**8:10:39**
